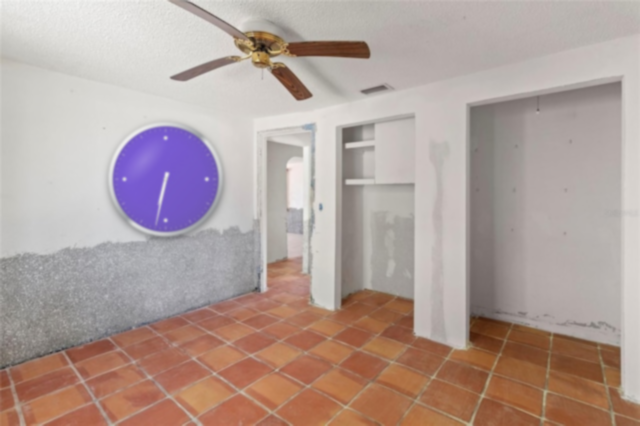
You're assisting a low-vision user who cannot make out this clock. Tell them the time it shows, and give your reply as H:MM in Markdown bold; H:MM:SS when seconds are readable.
**6:32**
